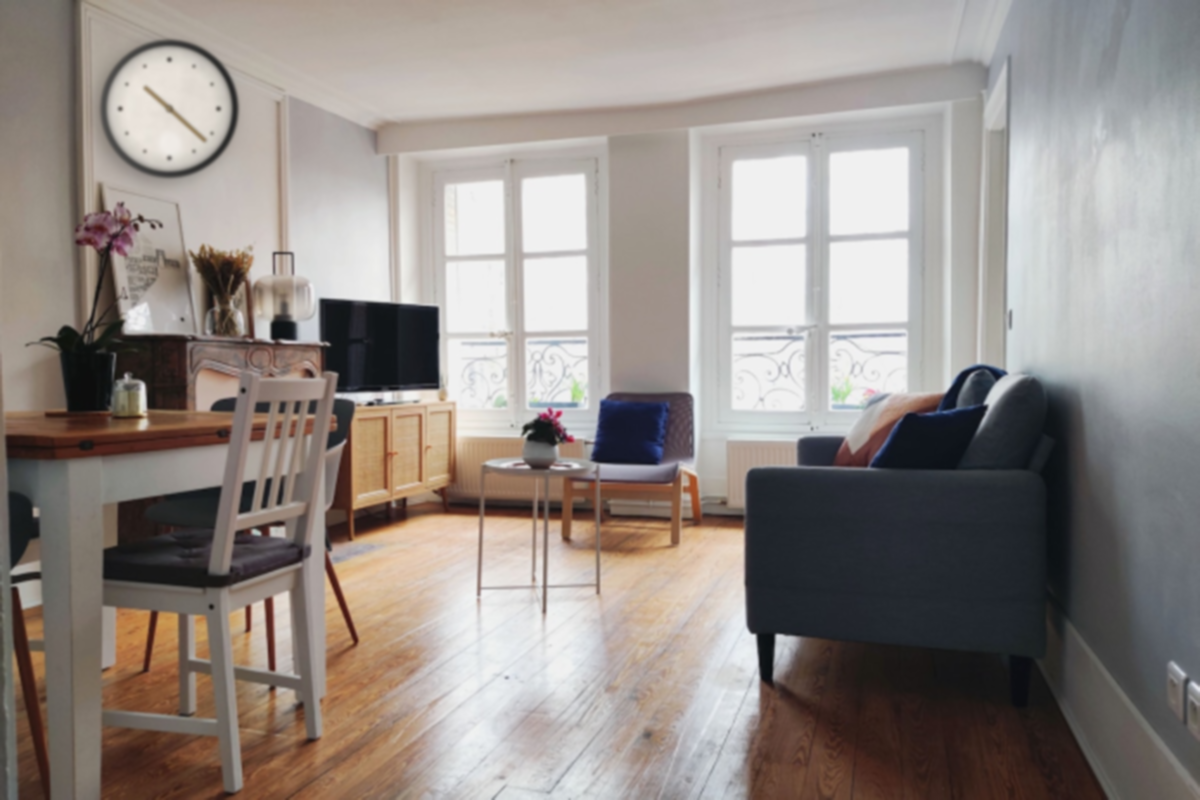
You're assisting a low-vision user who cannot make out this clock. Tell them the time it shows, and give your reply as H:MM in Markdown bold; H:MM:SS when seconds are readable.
**10:22**
